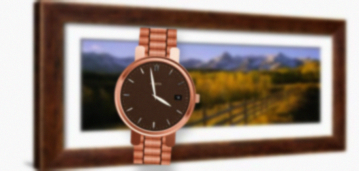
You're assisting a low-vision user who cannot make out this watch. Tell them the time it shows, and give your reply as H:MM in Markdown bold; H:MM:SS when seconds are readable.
**3:58**
